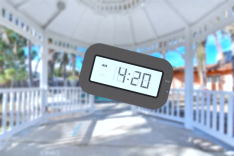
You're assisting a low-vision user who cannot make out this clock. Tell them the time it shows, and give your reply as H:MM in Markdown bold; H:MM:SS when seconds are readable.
**4:20**
